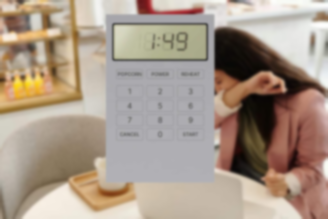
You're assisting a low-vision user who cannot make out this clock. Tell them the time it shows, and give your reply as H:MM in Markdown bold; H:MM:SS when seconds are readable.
**1:49**
